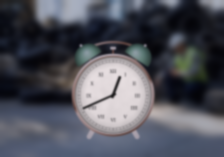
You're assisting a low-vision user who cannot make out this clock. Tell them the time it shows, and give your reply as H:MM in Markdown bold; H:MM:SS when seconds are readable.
**12:41**
